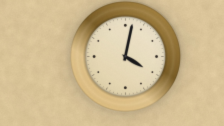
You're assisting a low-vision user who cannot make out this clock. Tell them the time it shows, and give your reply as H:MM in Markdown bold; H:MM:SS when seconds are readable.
**4:02**
